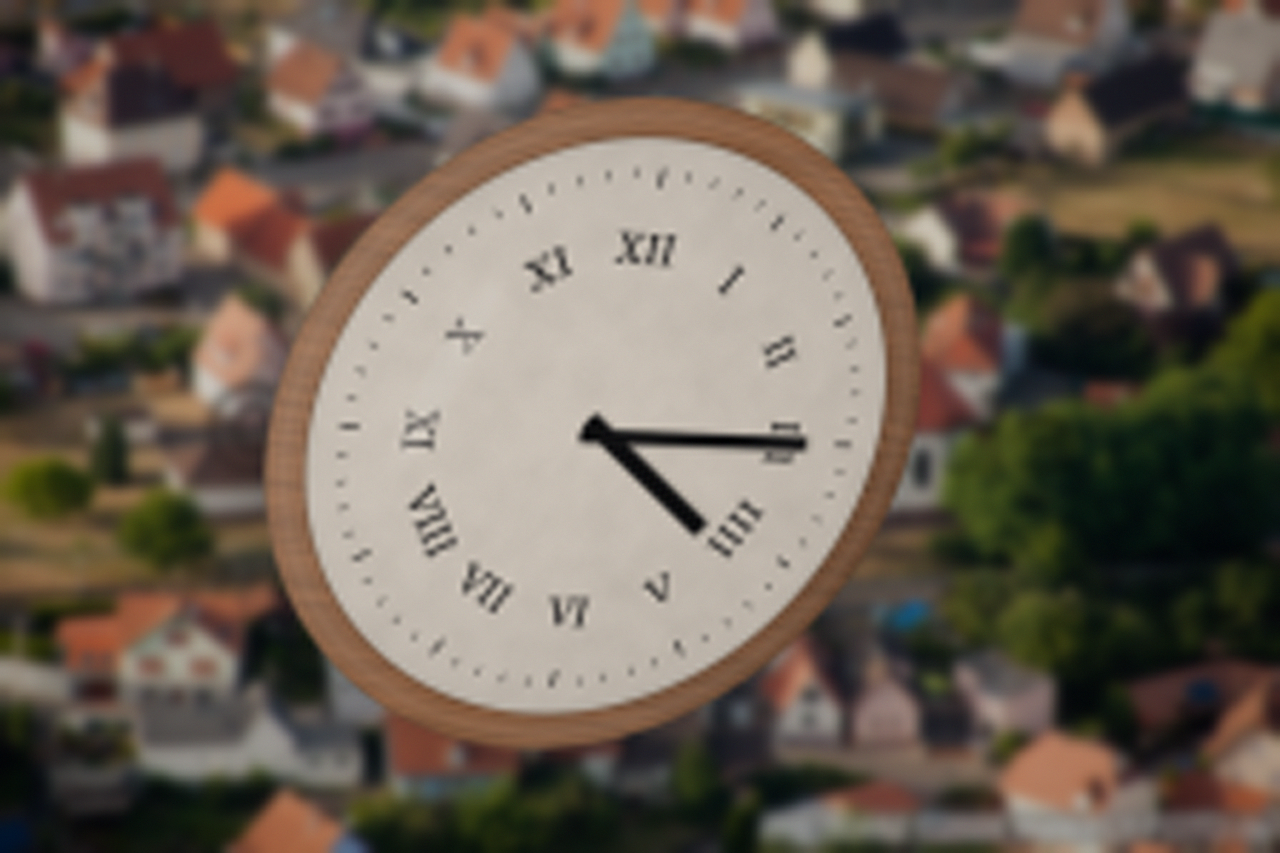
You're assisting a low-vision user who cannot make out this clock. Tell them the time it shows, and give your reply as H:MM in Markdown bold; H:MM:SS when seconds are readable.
**4:15**
